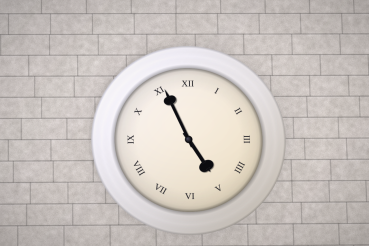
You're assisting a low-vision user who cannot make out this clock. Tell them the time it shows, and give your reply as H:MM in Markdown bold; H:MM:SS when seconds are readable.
**4:56**
